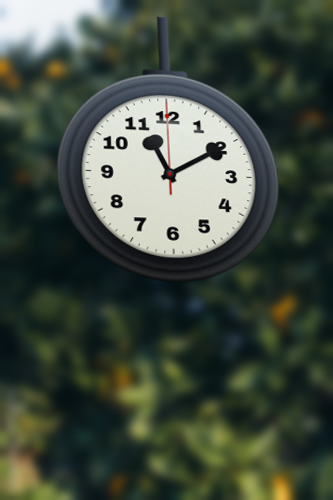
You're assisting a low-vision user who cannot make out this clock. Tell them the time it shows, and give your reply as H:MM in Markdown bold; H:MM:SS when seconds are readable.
**11:10:00**
